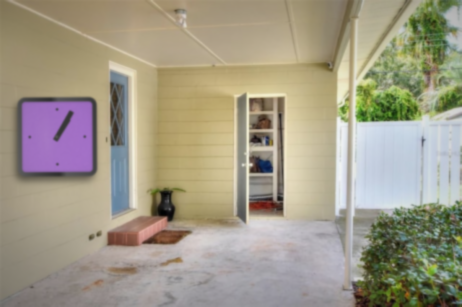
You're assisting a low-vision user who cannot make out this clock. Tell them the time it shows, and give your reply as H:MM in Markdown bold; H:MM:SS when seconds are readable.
**1:05**
